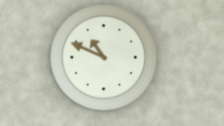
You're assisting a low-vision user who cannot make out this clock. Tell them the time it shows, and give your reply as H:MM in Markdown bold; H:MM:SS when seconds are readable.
**10:49**
